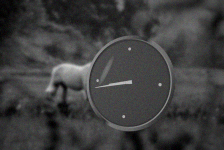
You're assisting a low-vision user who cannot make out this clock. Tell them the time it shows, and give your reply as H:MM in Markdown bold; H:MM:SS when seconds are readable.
**8:43**
